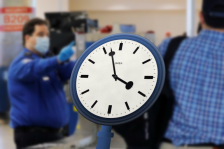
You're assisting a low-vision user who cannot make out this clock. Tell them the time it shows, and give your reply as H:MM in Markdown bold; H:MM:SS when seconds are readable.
**3:57**
